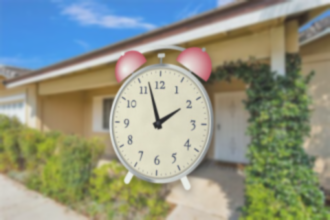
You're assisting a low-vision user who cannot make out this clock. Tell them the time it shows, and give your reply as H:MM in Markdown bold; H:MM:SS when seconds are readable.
**1:57**
